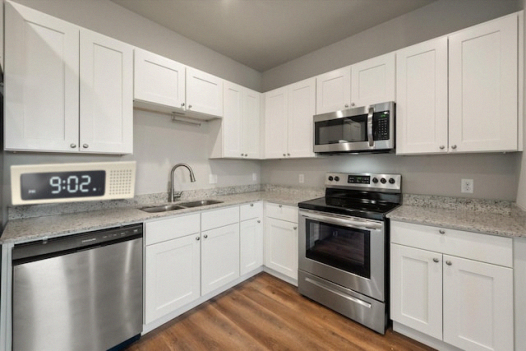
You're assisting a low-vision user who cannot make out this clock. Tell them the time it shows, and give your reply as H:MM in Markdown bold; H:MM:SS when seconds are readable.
**9:02**
